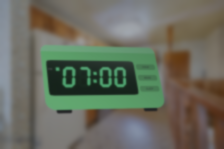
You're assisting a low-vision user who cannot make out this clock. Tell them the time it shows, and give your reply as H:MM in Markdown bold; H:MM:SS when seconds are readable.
**7:00**
